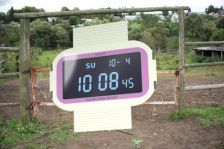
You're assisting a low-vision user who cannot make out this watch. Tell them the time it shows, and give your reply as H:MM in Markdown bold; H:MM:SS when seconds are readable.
**10:08:45**
